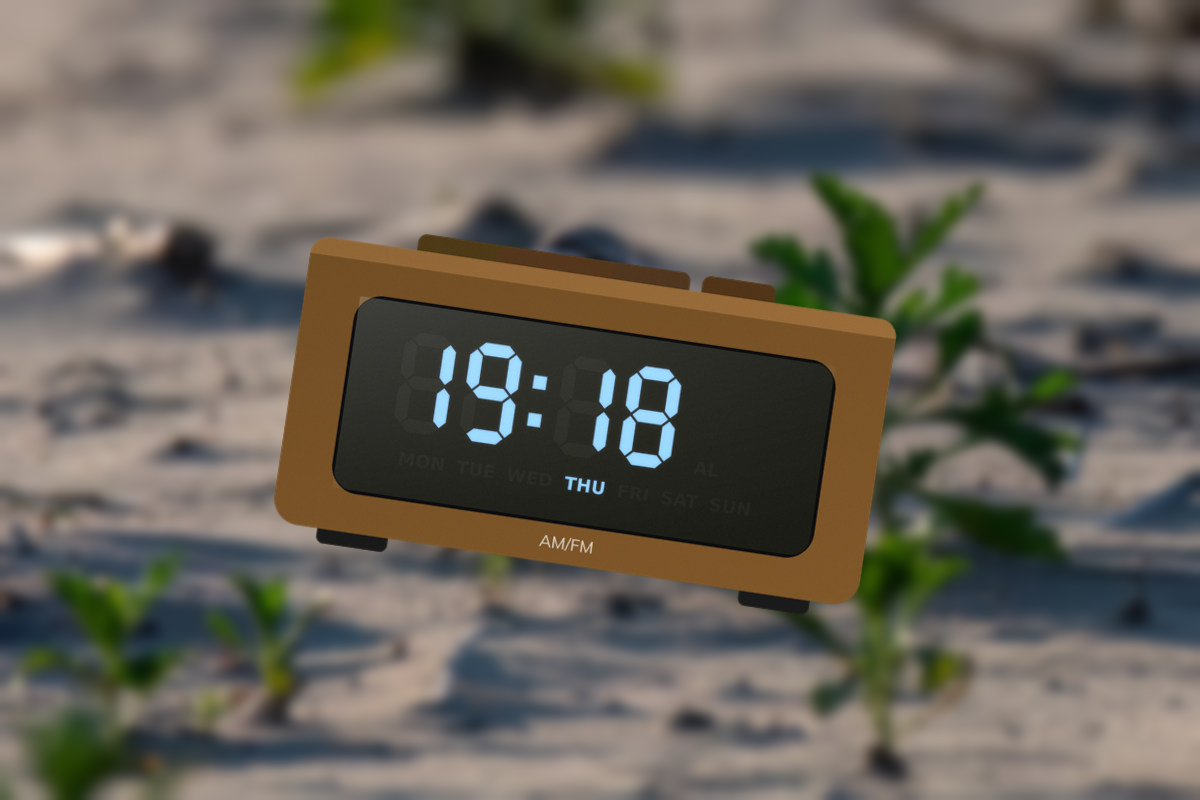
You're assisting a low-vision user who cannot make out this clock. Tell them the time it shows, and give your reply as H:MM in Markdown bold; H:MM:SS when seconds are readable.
**19:18**
